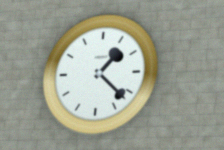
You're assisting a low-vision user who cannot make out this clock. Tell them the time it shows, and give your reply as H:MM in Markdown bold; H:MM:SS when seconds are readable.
**1:22**
